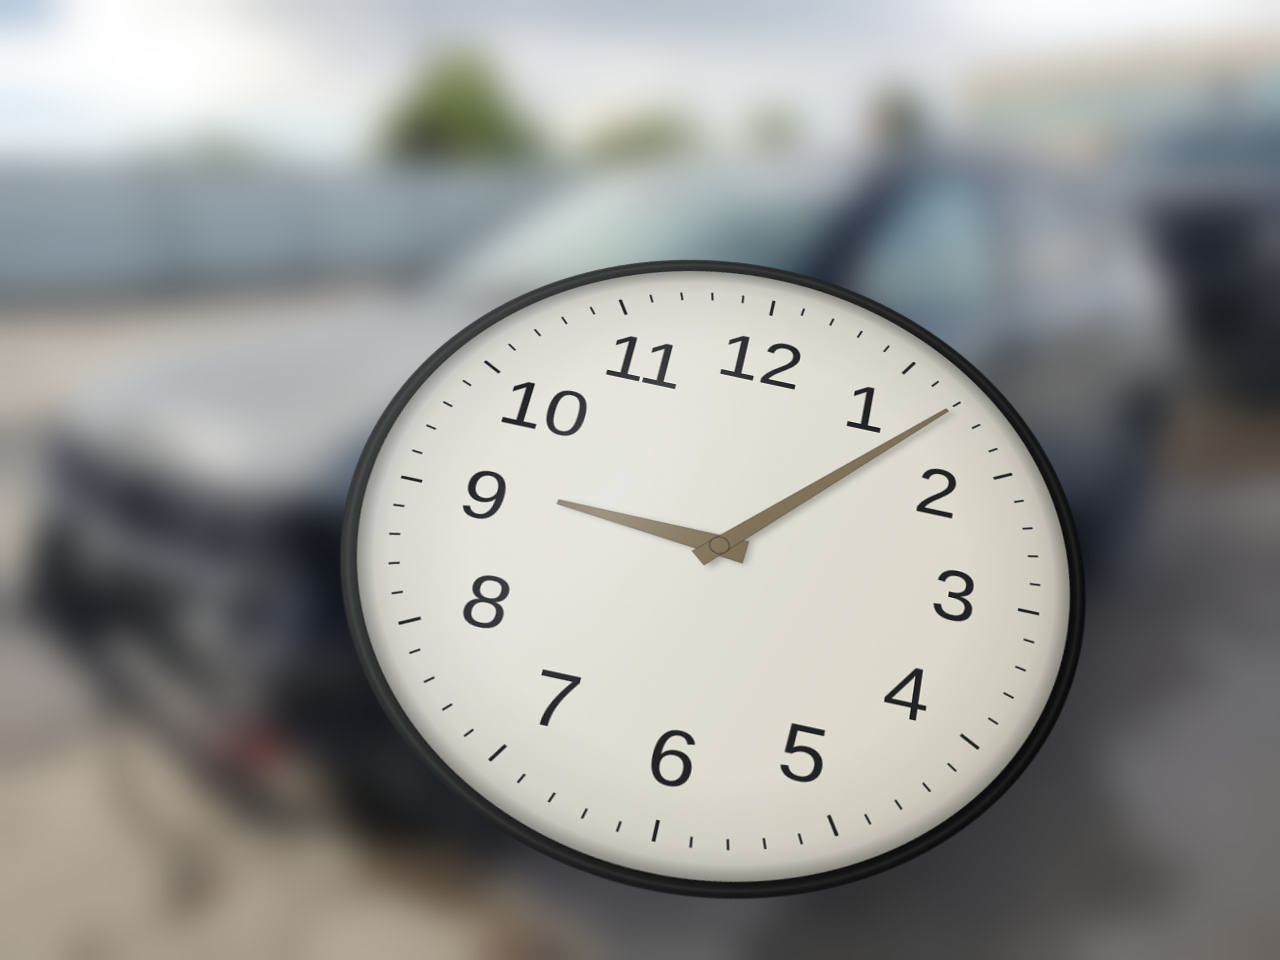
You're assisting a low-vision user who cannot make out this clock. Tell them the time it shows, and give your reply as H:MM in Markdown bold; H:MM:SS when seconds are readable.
**9:07**
